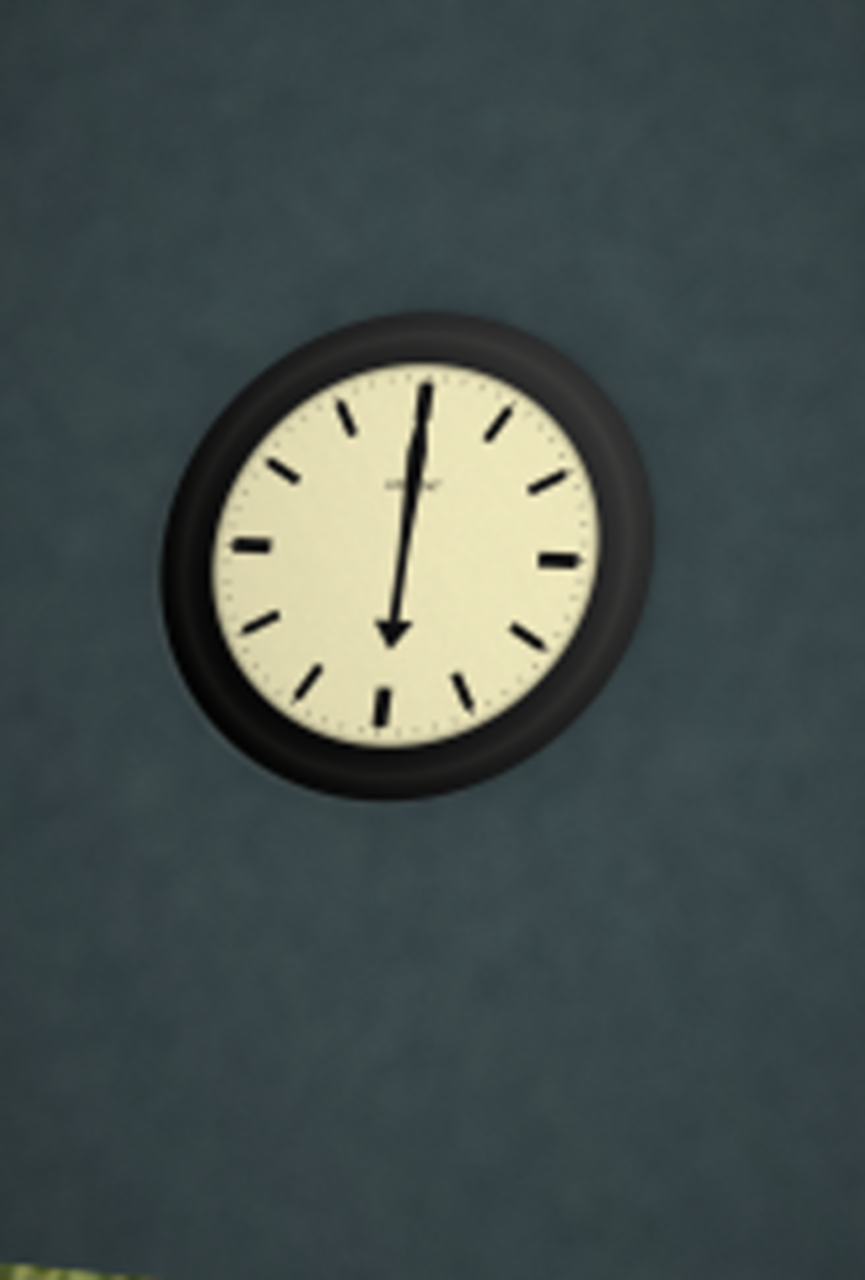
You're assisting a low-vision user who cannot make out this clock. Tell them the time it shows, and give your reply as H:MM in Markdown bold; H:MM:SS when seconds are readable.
**6:00**
